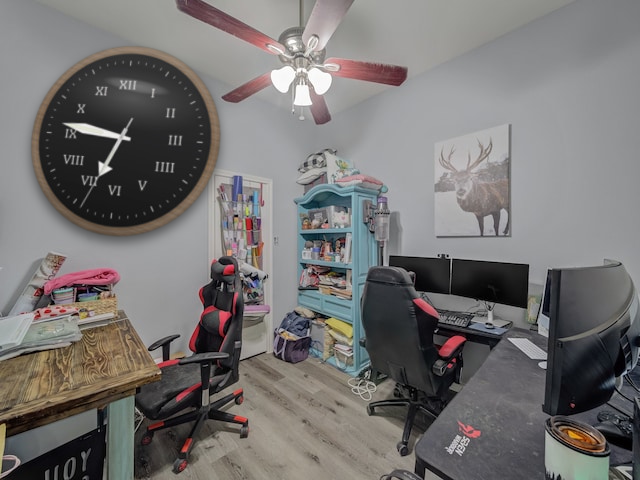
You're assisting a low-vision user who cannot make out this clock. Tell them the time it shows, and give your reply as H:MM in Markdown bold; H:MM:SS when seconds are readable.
**6:46:34**
